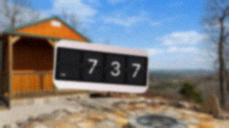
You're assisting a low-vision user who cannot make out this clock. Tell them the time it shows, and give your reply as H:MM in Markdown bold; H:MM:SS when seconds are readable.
**7:37**
